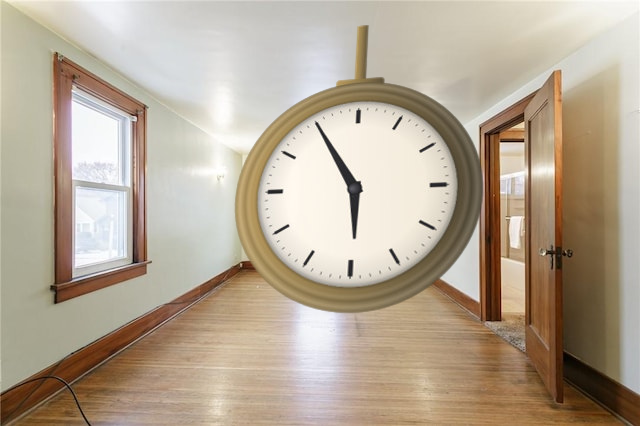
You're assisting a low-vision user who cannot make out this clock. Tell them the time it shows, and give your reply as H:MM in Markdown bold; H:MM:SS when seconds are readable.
**5:55**
